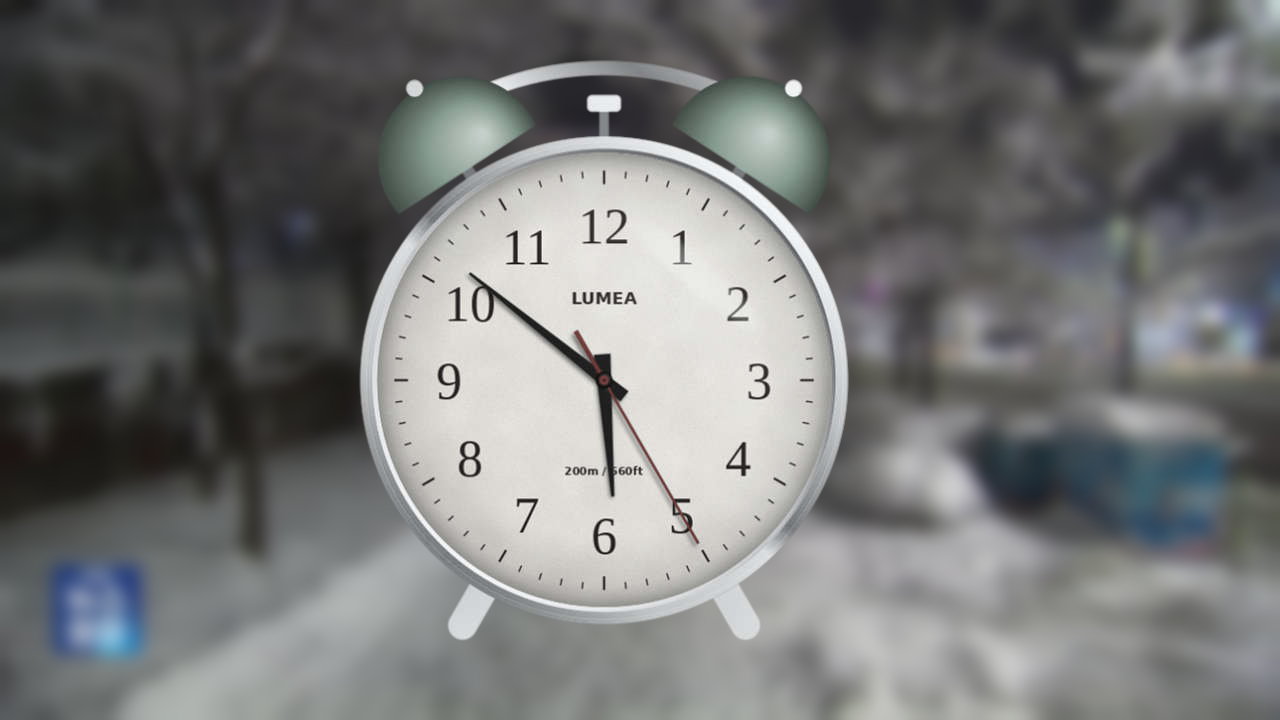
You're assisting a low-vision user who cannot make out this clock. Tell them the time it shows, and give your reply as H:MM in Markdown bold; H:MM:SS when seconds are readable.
**5:51:25**
